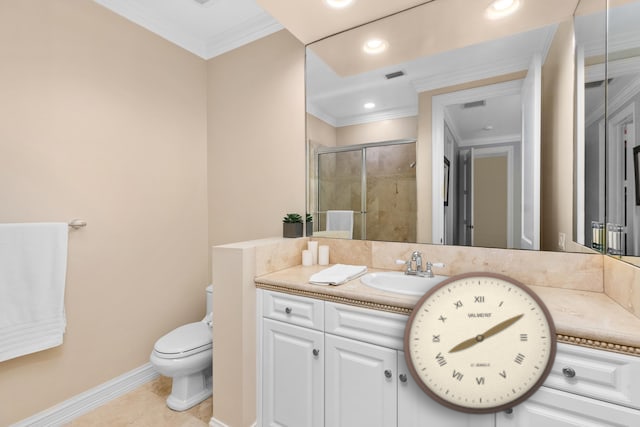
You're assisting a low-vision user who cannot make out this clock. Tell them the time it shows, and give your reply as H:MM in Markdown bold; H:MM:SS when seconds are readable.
**8:10**
